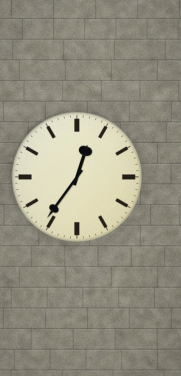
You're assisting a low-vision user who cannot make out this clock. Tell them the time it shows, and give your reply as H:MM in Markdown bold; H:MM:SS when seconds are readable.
**12:36**
